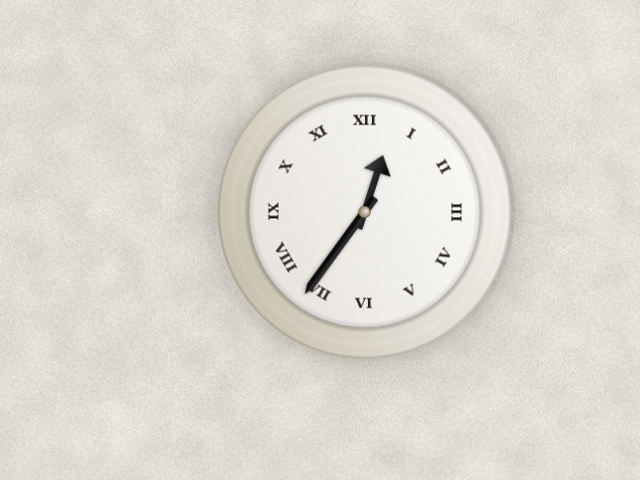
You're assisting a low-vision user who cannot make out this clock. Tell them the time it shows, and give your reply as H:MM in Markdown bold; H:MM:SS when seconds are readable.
**12:36**
